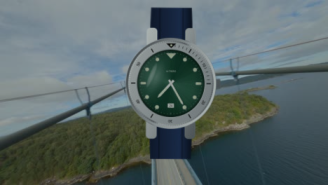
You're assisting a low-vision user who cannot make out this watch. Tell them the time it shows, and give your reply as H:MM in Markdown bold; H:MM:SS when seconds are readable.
**7:25**
